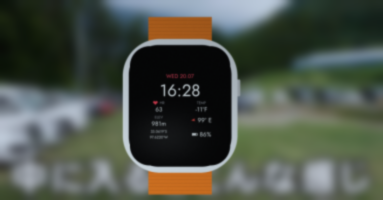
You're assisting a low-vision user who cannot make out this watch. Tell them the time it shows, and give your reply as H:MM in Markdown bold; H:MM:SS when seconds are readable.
**16:28**
